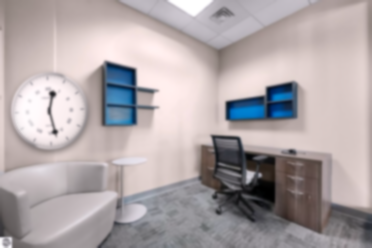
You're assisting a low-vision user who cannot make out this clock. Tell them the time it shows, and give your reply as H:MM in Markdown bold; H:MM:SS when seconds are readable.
**12:28**
